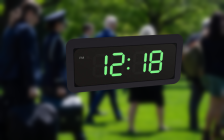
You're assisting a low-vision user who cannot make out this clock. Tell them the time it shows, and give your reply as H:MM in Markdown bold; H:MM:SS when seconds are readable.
**12:18**
